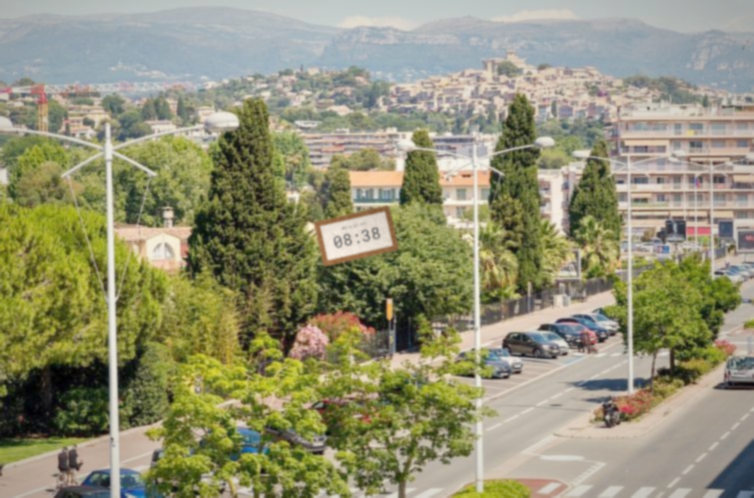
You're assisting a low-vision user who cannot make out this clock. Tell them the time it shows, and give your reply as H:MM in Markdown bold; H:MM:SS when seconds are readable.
**8:38**
